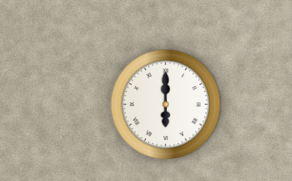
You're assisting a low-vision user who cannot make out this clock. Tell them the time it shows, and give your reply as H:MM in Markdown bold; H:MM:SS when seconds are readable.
**6:00**
